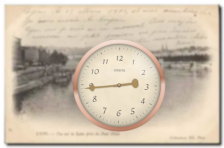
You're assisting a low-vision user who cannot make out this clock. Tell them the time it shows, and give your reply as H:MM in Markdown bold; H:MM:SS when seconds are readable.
**2:44**
